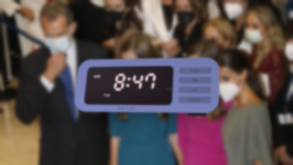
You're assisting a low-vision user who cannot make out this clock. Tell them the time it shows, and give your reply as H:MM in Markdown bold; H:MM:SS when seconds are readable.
**8:47**
